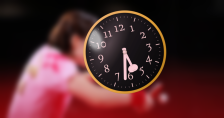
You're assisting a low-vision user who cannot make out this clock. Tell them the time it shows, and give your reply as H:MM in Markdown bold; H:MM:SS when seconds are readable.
**5:32**
